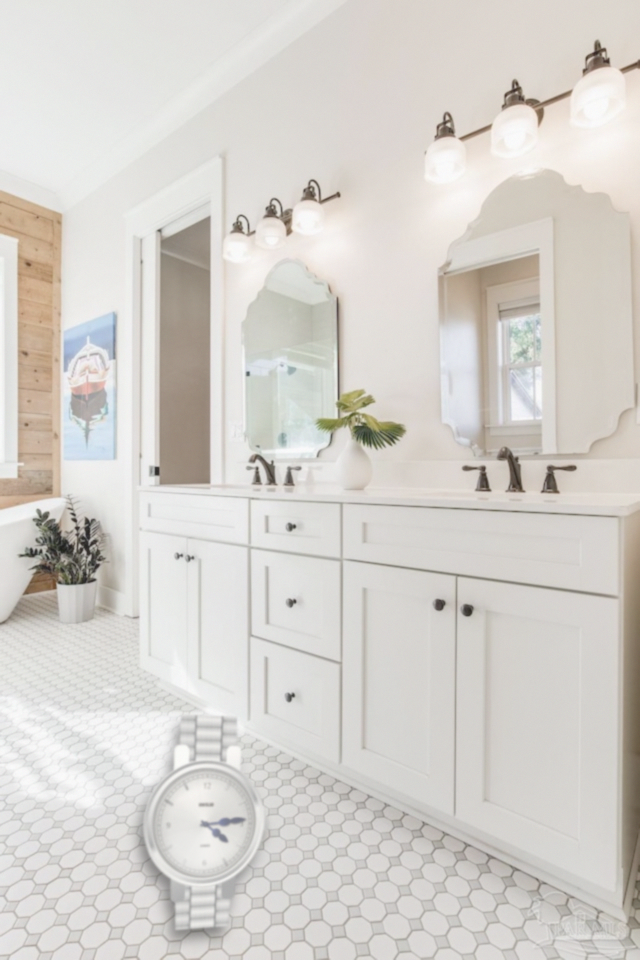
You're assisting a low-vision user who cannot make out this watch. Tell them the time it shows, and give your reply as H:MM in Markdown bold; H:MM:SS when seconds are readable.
**4:14**
